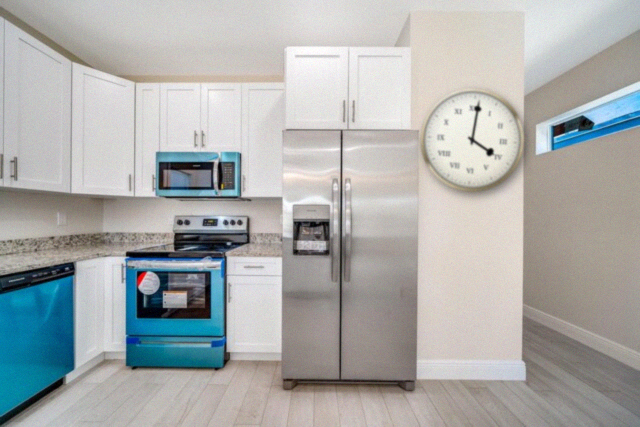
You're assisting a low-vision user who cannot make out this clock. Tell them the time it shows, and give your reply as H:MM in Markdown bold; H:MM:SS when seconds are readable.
**4:01**
